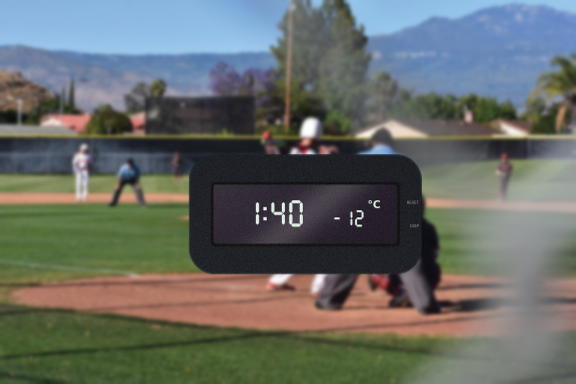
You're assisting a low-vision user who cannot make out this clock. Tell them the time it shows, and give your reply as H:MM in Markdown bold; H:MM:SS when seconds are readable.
**1:40**
